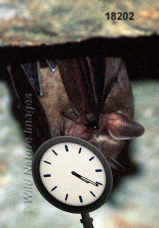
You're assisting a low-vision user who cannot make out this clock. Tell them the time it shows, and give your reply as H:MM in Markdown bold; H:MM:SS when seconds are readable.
**4:21**
